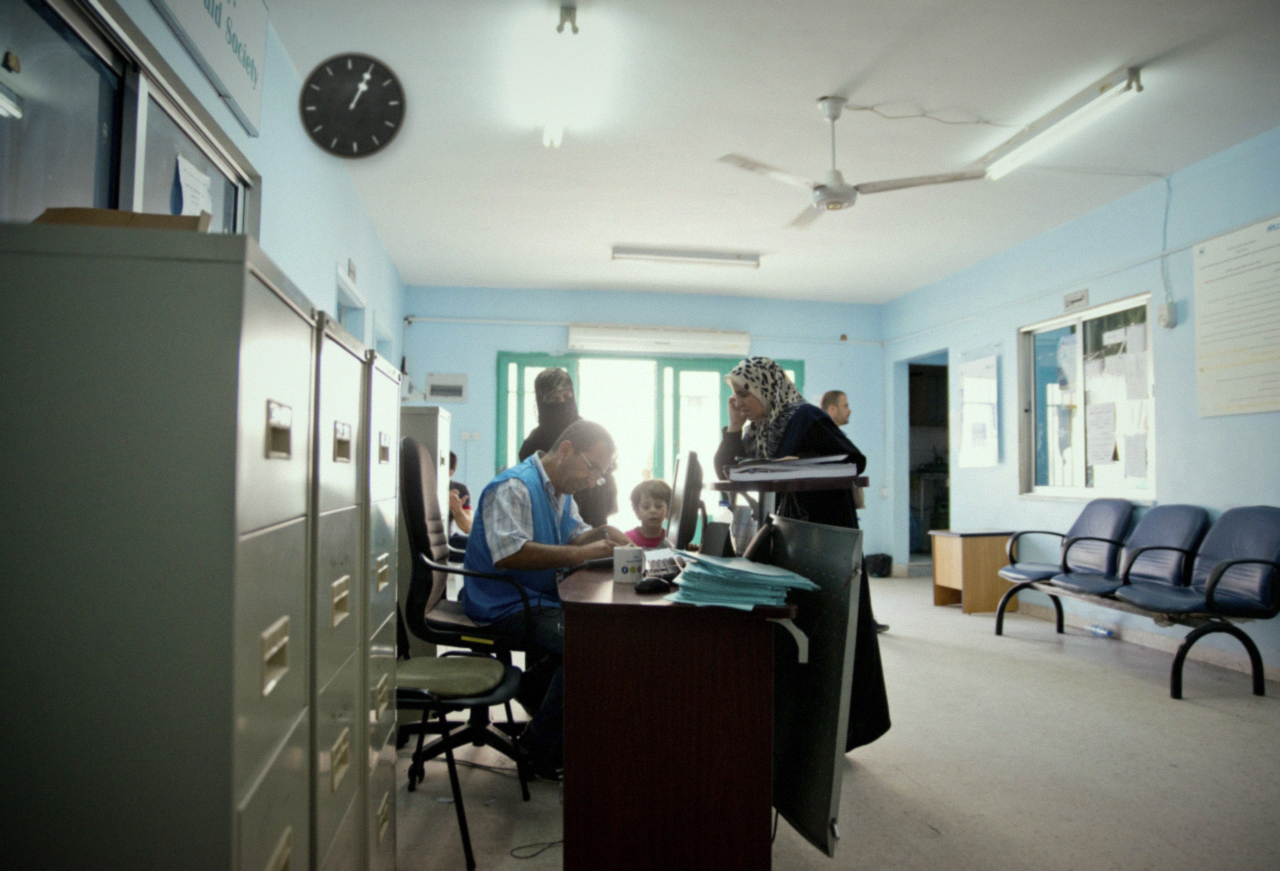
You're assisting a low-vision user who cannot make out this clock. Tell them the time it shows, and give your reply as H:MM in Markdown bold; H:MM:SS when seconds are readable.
**1:05**
